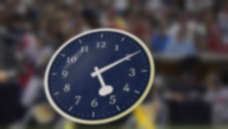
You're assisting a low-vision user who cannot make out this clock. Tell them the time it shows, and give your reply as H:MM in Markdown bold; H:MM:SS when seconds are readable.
**5:10**
